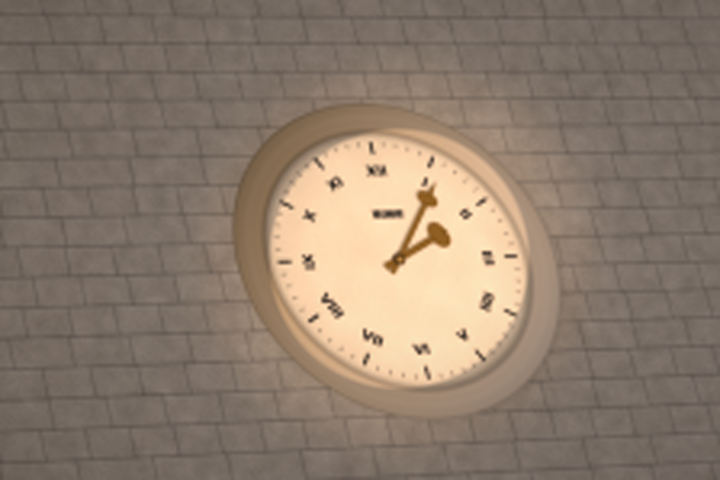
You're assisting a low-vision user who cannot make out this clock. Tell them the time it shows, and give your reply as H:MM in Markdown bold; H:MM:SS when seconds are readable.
**2:06**
